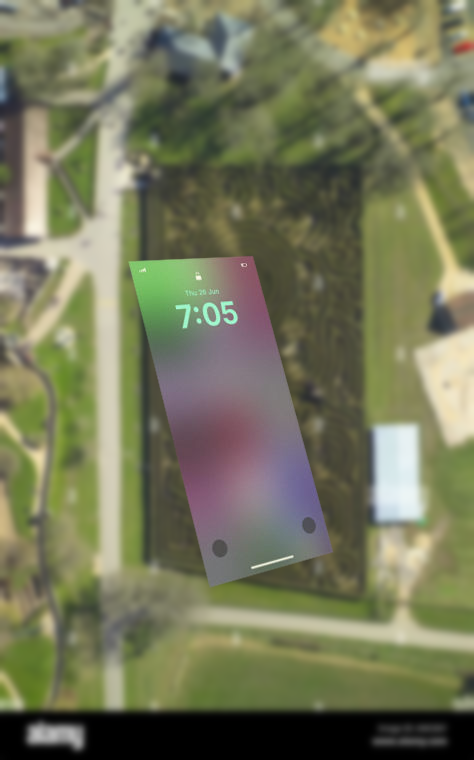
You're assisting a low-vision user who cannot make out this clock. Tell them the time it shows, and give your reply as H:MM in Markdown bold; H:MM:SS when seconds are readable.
**7:05**
